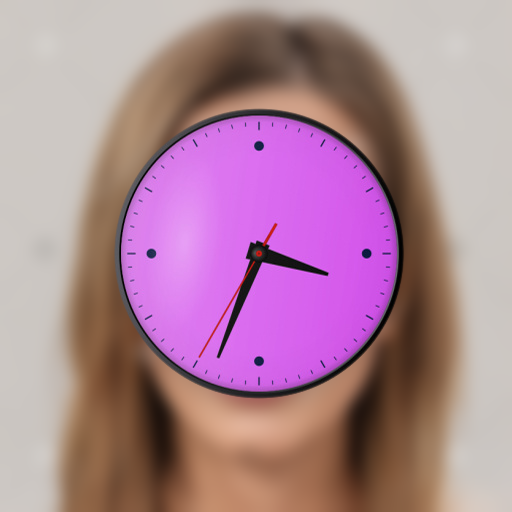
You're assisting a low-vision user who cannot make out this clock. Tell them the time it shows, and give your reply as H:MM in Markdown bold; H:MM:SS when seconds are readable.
**3:33:35**
